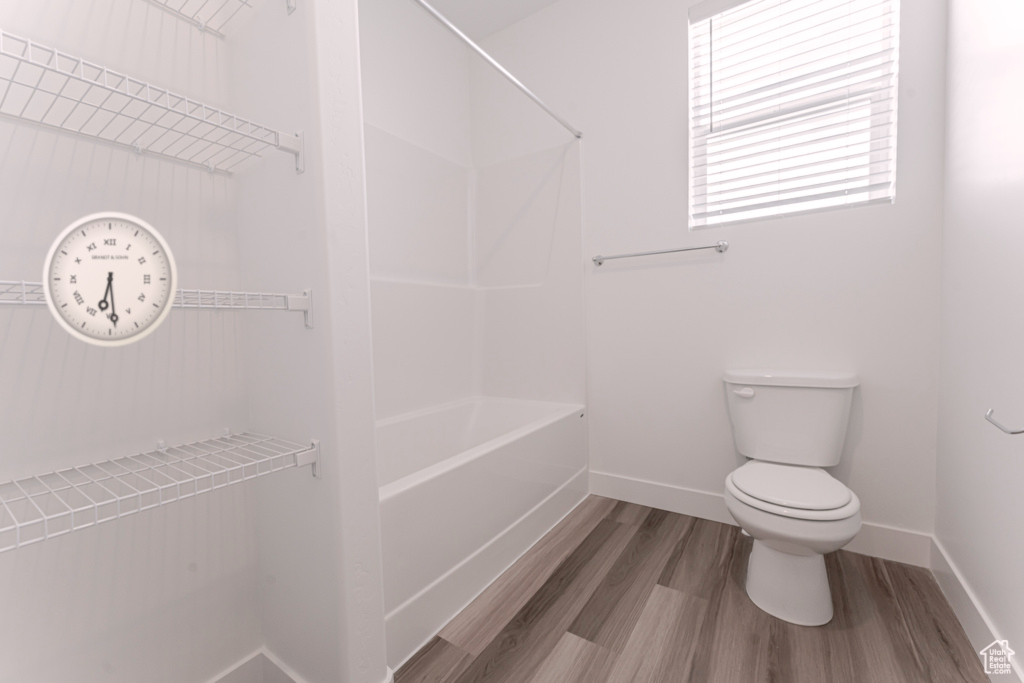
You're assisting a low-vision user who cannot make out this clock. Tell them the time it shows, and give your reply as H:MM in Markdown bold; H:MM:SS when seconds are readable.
**6:29**
